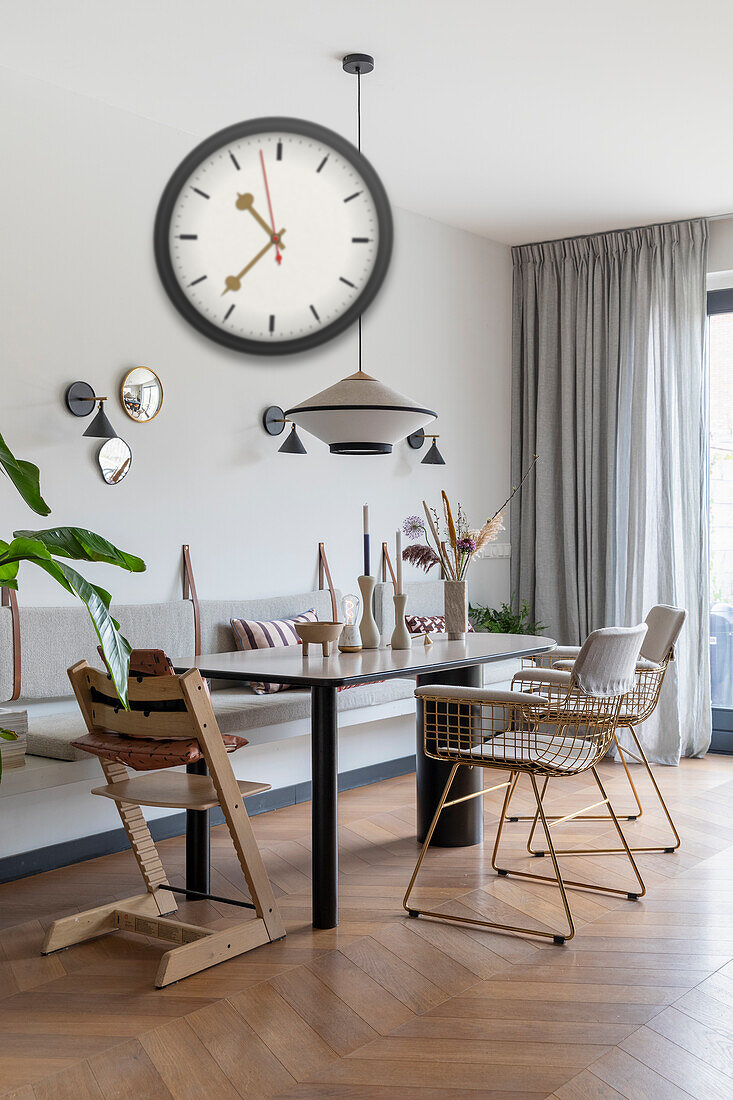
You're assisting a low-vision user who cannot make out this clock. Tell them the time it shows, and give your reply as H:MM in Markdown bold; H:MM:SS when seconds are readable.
**10:36:58**
